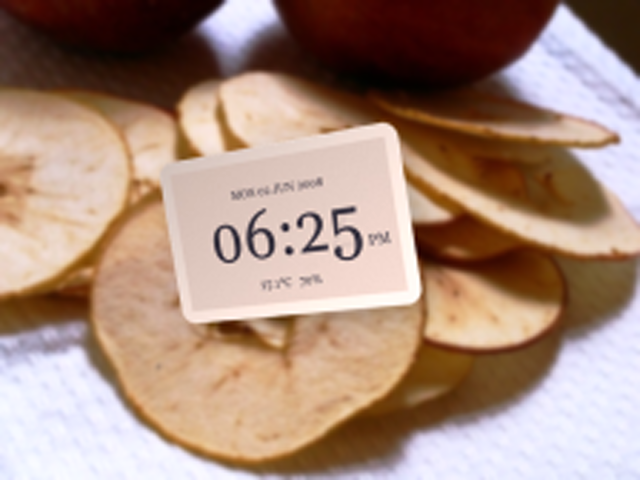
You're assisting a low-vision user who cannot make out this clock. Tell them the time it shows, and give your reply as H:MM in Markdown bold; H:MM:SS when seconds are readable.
**6:25**
